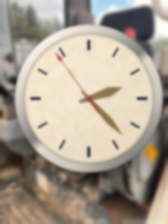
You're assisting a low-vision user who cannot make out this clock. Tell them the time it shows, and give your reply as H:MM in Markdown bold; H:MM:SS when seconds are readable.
**2:22:54**
